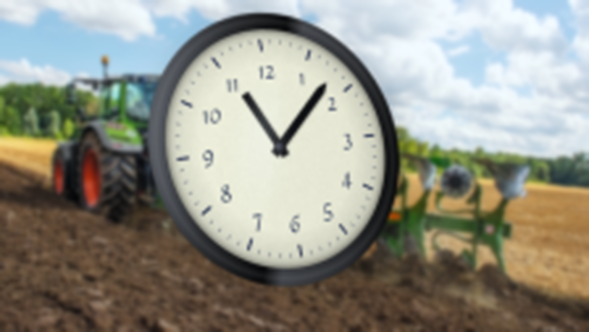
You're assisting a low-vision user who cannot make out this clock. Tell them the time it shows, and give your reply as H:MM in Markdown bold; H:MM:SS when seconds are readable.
**11:08**
